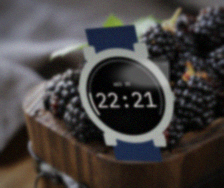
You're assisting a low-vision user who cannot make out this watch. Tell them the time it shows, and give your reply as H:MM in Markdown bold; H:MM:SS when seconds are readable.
**22:21**
